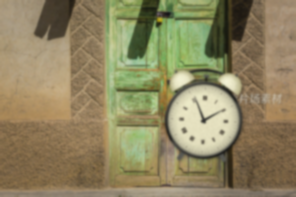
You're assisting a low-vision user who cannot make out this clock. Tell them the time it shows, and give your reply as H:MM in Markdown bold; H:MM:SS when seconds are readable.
**1:56**
